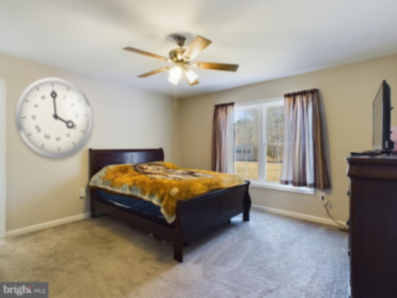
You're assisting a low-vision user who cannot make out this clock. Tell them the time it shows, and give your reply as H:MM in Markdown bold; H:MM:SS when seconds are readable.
**4:00**
